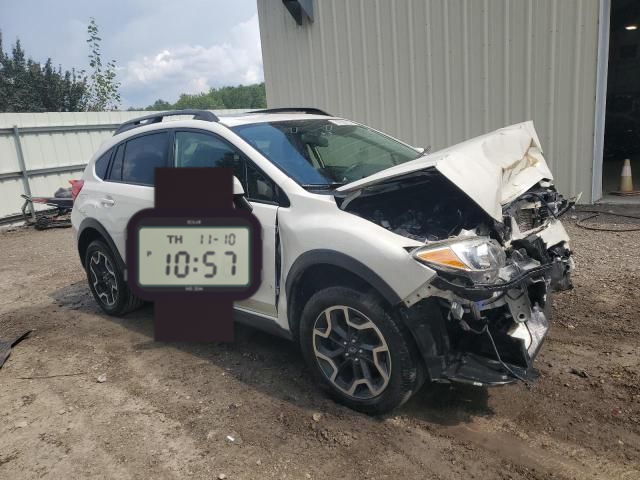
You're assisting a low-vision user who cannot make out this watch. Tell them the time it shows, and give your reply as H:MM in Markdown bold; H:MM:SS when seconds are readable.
**10:57**
